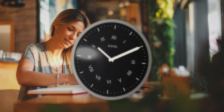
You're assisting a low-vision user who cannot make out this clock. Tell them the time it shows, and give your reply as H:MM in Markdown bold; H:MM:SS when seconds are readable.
**10:10**
